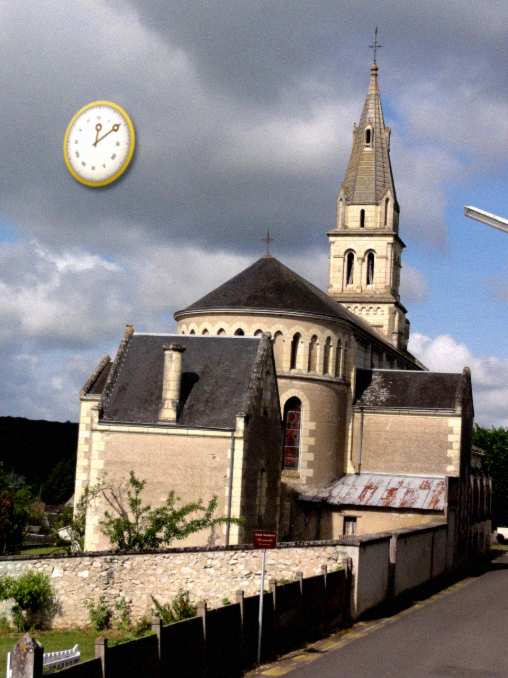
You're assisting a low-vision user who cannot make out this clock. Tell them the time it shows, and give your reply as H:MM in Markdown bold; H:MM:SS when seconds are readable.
**12:09**
